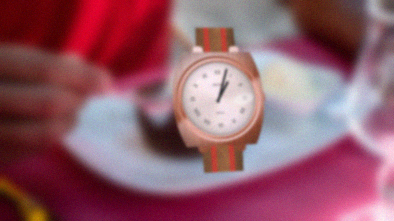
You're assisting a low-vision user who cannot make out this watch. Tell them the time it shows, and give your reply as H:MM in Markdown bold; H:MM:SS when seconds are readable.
**1:03**
